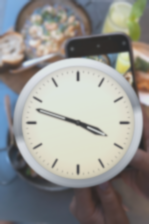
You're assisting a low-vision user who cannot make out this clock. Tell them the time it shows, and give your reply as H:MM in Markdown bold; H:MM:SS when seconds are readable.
**3:48**
